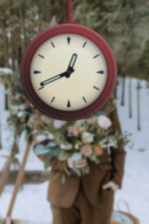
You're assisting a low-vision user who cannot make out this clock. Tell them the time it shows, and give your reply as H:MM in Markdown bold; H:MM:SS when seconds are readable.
**12:41**
